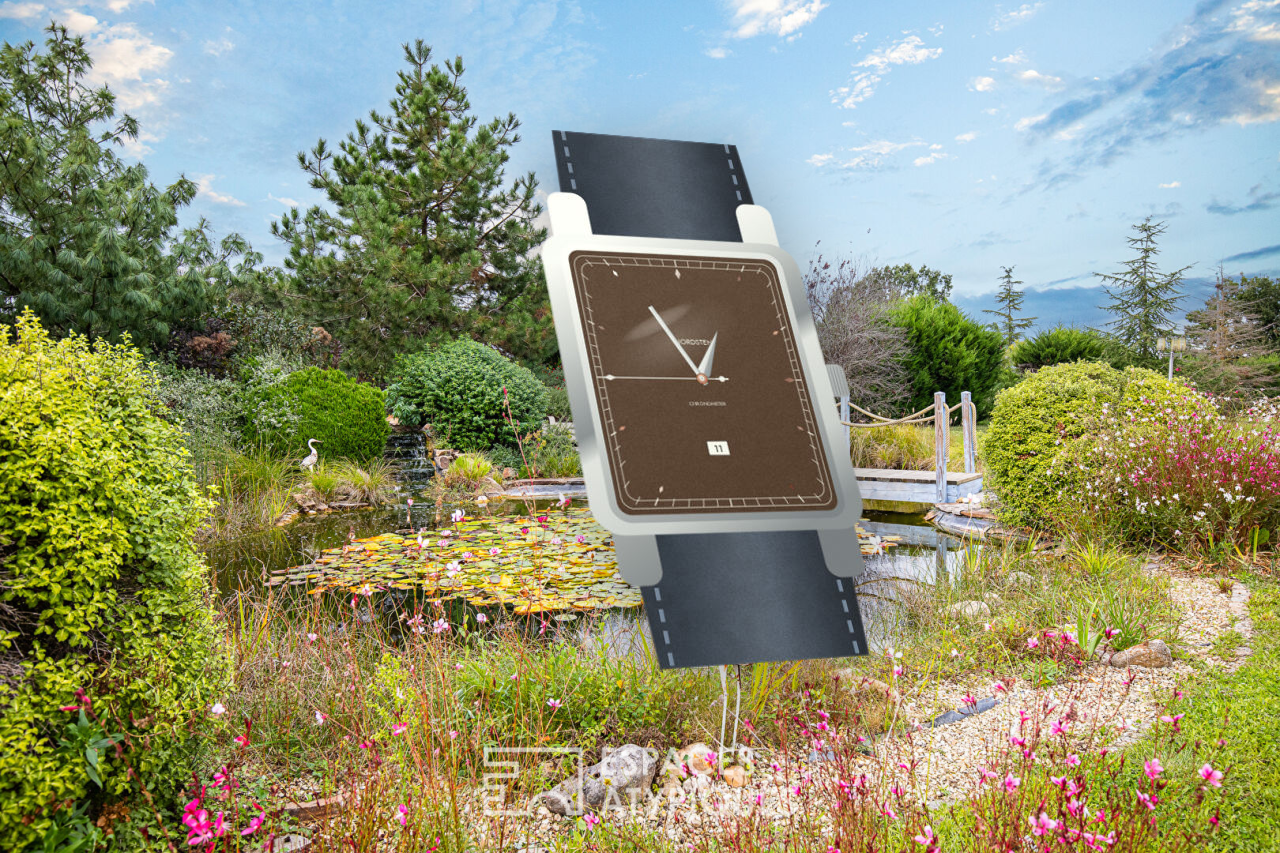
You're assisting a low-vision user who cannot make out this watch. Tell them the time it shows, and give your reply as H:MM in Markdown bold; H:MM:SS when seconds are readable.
**12:55:45**
